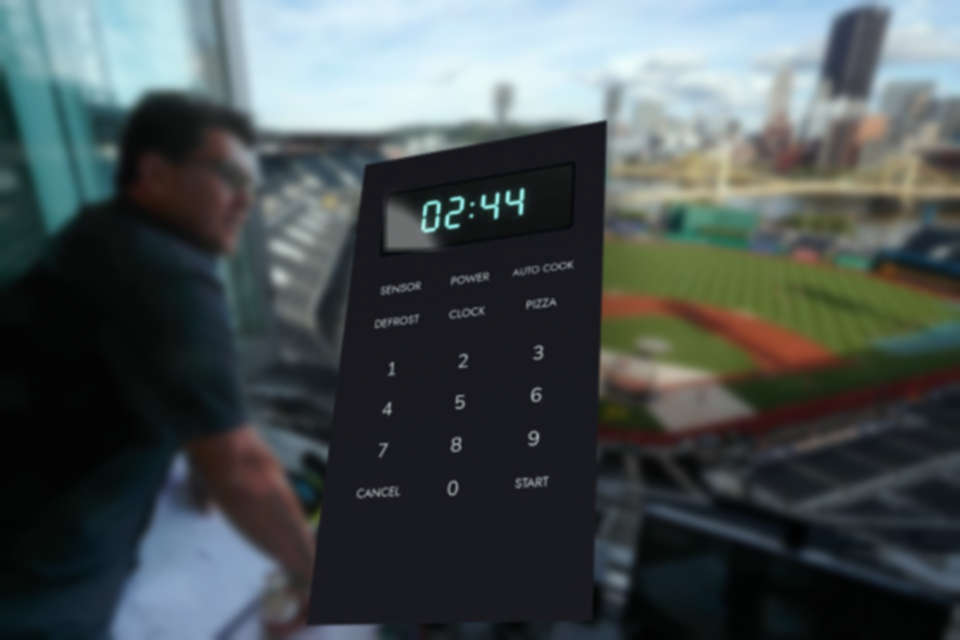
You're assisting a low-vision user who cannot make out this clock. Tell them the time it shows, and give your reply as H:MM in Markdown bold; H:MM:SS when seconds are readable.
**2:44**
